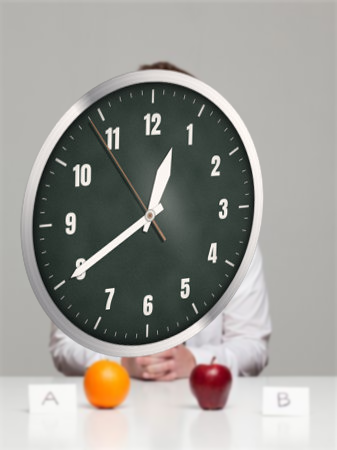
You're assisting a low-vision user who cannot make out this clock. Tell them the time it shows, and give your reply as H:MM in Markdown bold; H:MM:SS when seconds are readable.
**12:39:54**
